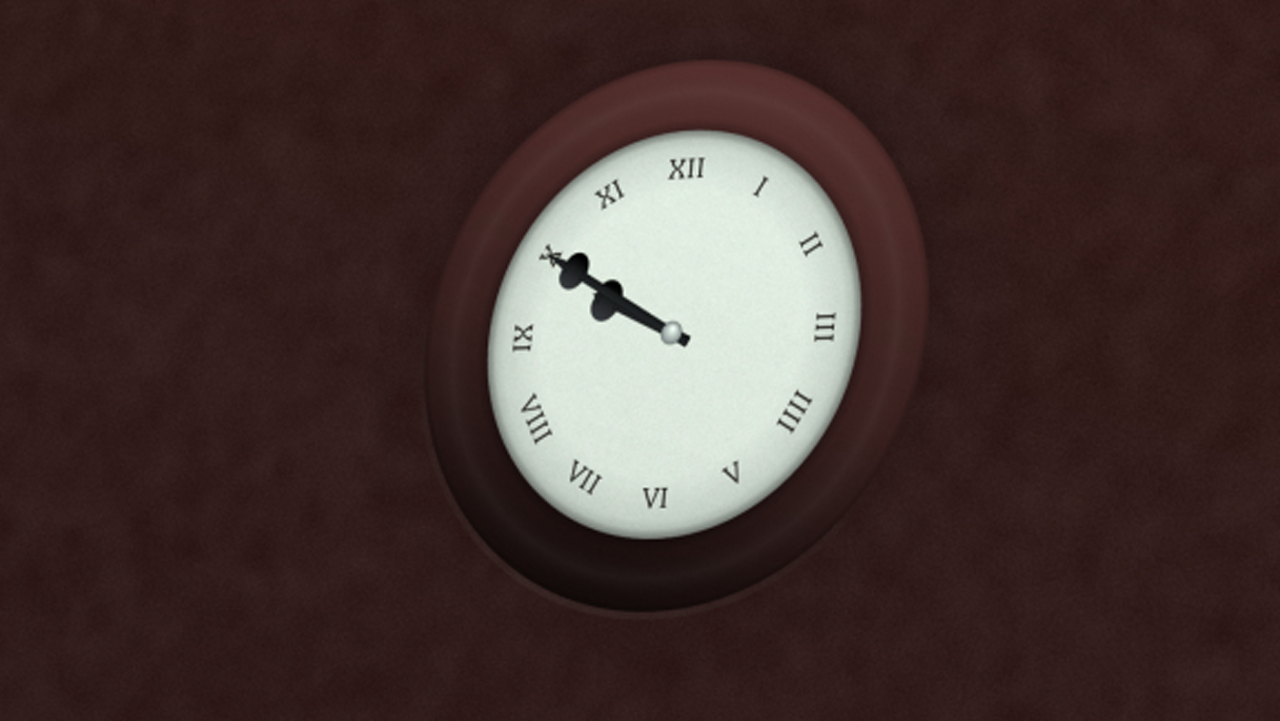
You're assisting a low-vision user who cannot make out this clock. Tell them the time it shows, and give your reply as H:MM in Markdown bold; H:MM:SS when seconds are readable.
**9:50**
